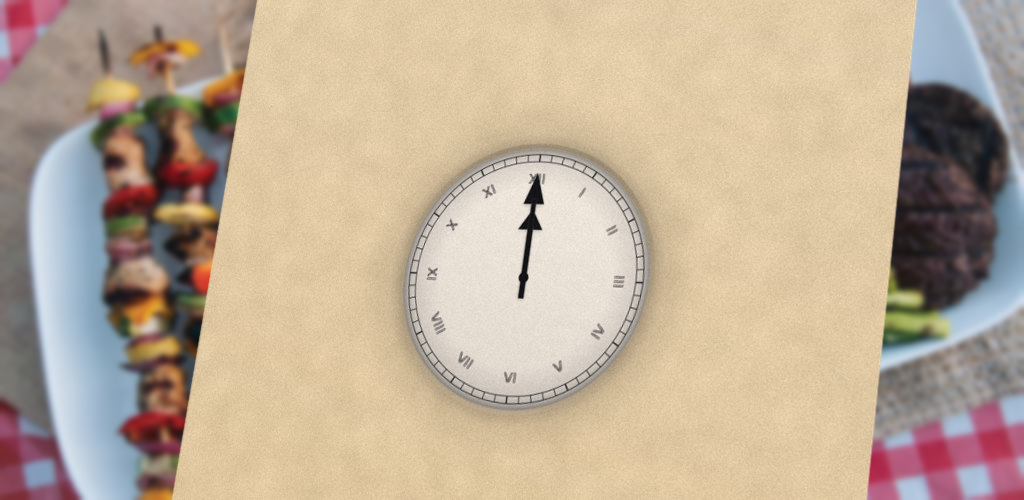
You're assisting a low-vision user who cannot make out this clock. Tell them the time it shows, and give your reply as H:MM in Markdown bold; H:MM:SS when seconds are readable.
**12:00**
